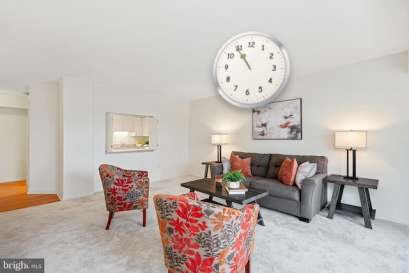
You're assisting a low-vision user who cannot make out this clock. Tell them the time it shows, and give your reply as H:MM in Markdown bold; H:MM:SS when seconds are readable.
**10:54**
